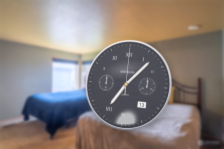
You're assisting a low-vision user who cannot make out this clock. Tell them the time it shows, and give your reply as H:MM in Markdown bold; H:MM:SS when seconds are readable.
**7:07**
